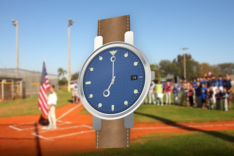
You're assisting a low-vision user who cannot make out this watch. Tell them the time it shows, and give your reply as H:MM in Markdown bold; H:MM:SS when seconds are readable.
**7:00**
